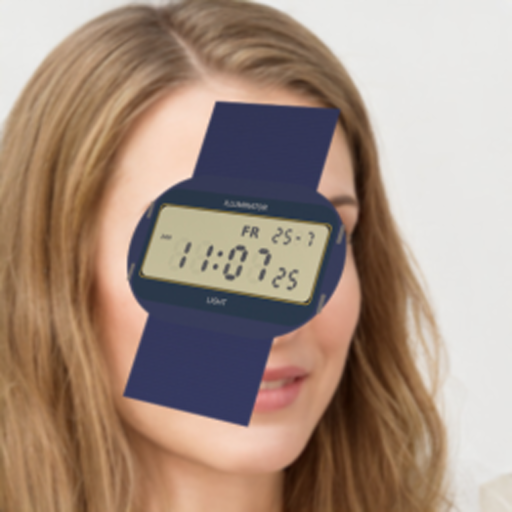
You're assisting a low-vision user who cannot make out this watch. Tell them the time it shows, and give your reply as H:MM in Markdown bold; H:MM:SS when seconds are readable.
**11:07:25**
